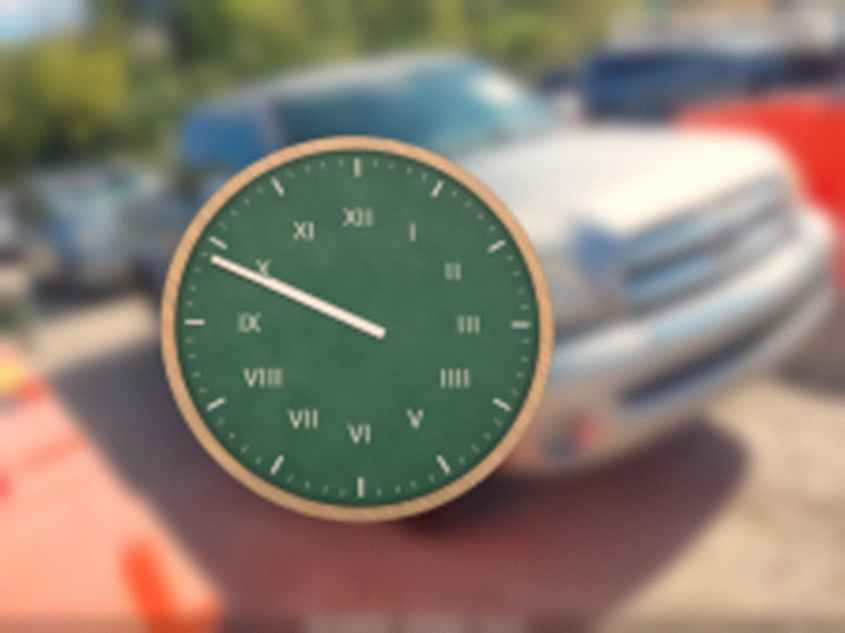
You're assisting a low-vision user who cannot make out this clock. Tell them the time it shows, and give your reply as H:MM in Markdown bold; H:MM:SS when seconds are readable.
**9:49**
